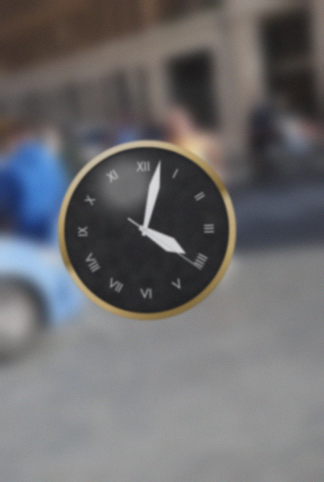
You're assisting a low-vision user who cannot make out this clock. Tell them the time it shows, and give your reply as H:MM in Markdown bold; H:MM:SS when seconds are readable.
**4:02:21**
